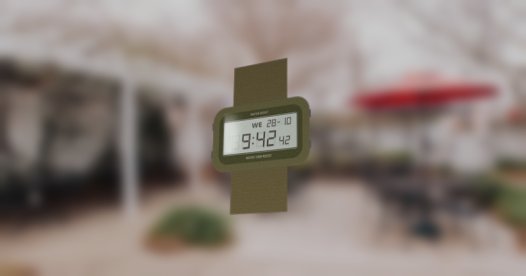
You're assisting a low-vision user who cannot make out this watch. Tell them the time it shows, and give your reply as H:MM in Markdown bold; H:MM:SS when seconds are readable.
**9:42:42**
